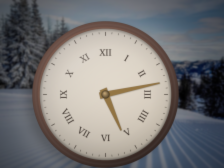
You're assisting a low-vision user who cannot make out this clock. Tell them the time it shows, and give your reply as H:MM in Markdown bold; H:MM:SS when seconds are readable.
**5:13**
